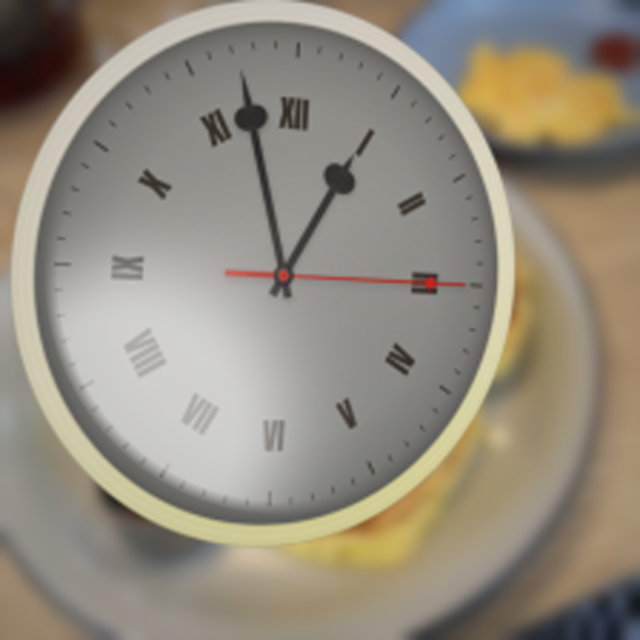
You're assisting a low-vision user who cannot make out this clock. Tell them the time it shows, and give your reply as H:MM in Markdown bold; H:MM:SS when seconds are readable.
**12:57:15**
